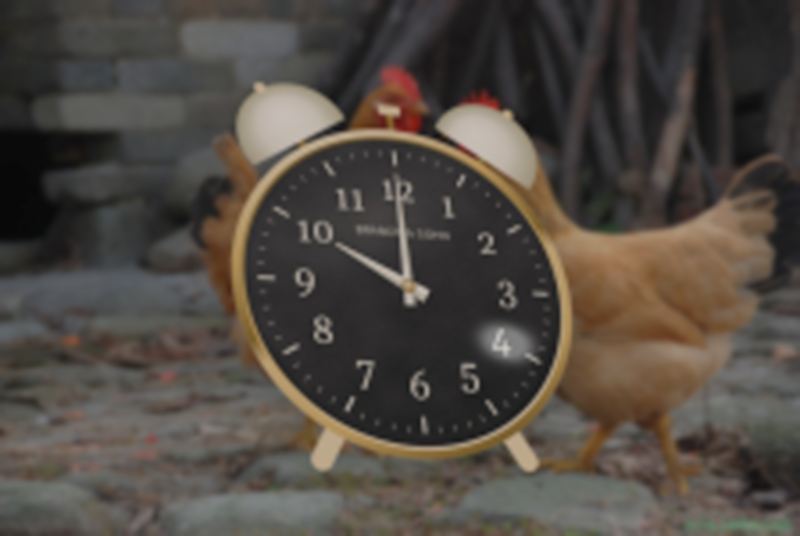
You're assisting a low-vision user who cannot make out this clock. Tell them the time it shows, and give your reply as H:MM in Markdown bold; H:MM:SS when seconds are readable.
**10:00**
